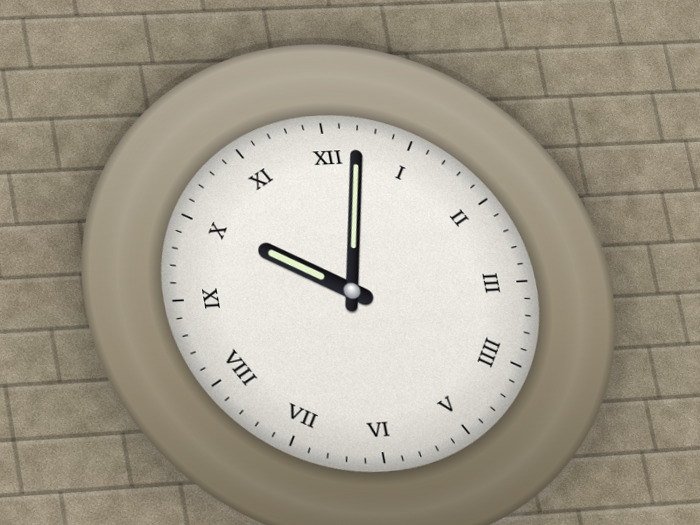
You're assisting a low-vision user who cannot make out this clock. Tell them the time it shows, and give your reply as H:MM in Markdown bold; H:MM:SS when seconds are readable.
**10:02**
